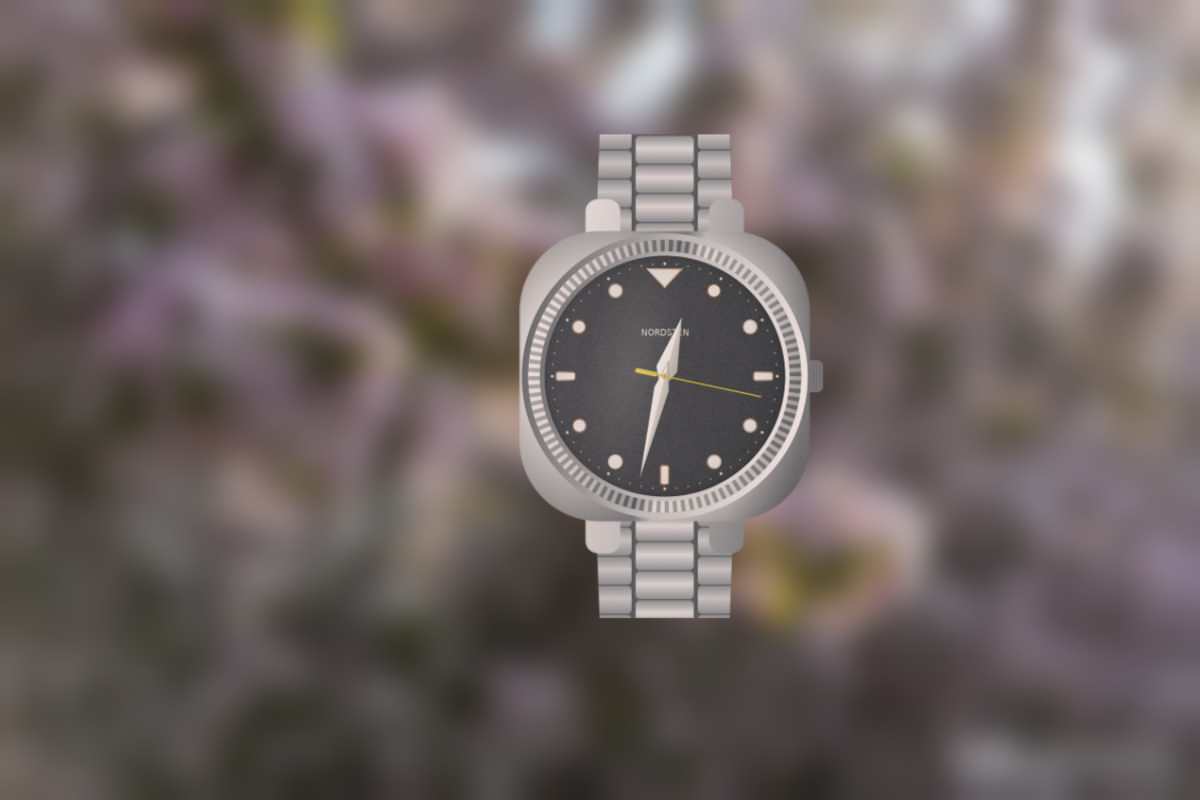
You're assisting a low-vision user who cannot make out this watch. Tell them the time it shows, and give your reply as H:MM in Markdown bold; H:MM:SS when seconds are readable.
**12:32:17**
